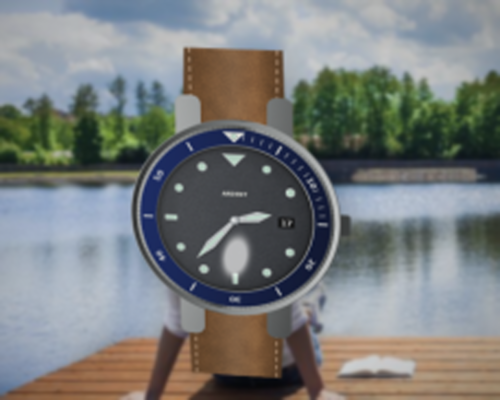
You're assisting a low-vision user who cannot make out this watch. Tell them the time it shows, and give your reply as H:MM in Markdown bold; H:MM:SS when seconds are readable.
**2:37**
